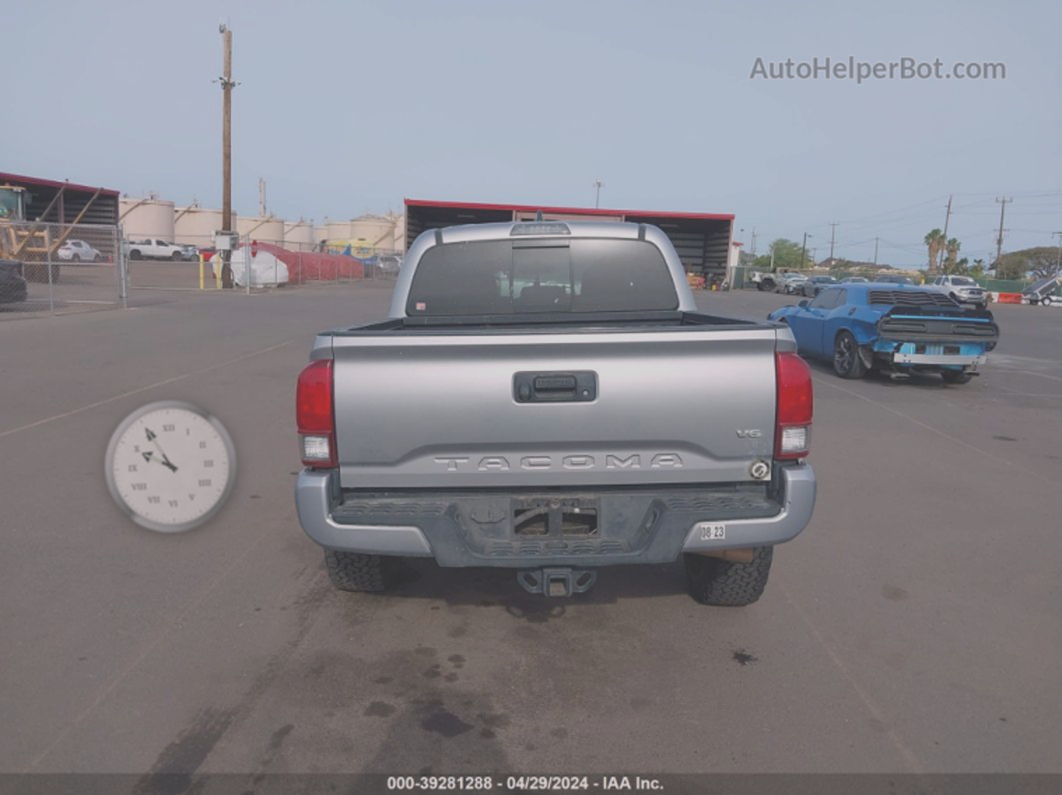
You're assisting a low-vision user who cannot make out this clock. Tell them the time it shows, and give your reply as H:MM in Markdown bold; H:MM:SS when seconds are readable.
**9:55**
